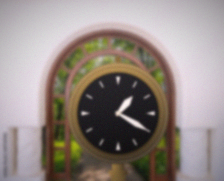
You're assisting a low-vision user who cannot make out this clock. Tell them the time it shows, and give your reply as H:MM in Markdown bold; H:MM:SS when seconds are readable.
**1:20**
